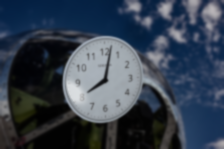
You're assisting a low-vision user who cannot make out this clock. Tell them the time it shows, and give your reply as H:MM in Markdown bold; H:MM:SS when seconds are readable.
**8:02**
